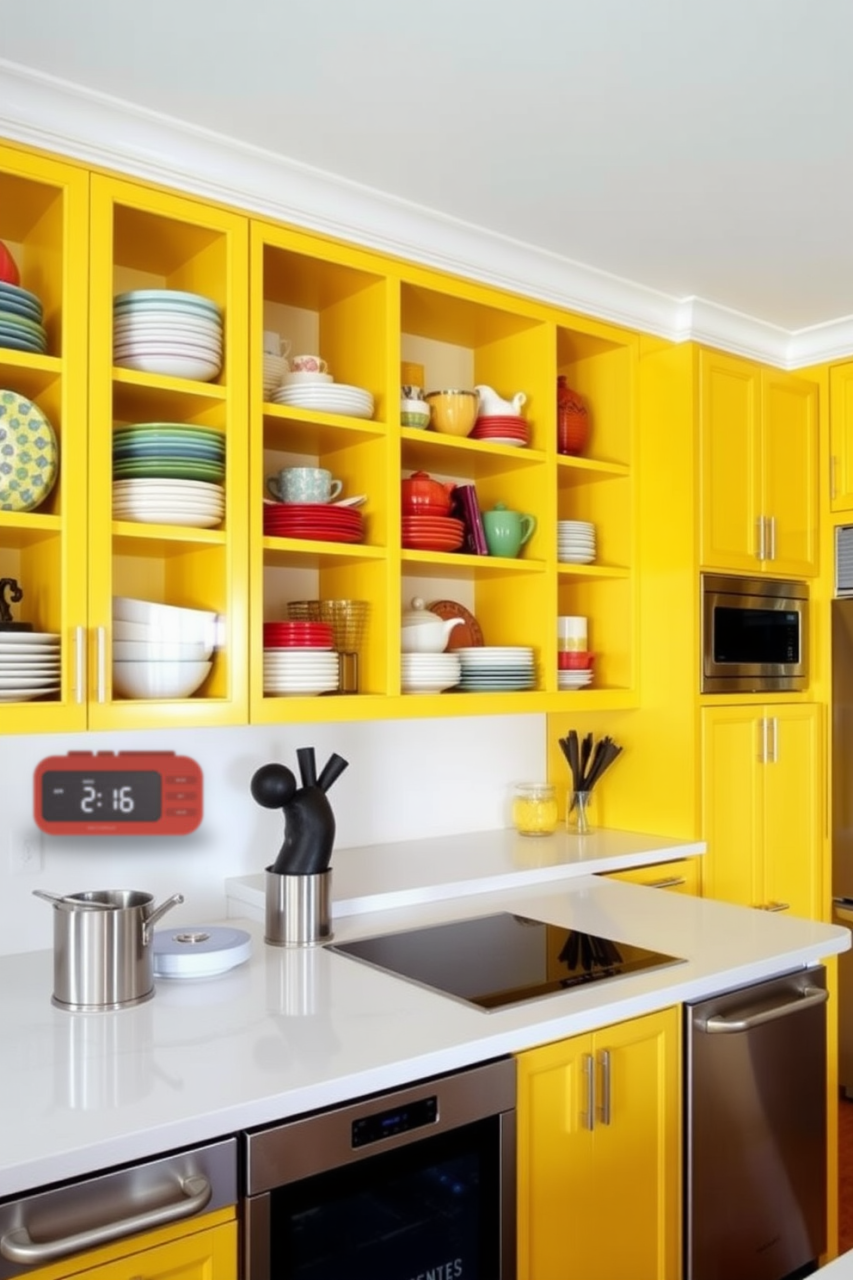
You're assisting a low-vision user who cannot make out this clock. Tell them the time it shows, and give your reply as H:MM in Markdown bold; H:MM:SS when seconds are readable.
**2:16**
